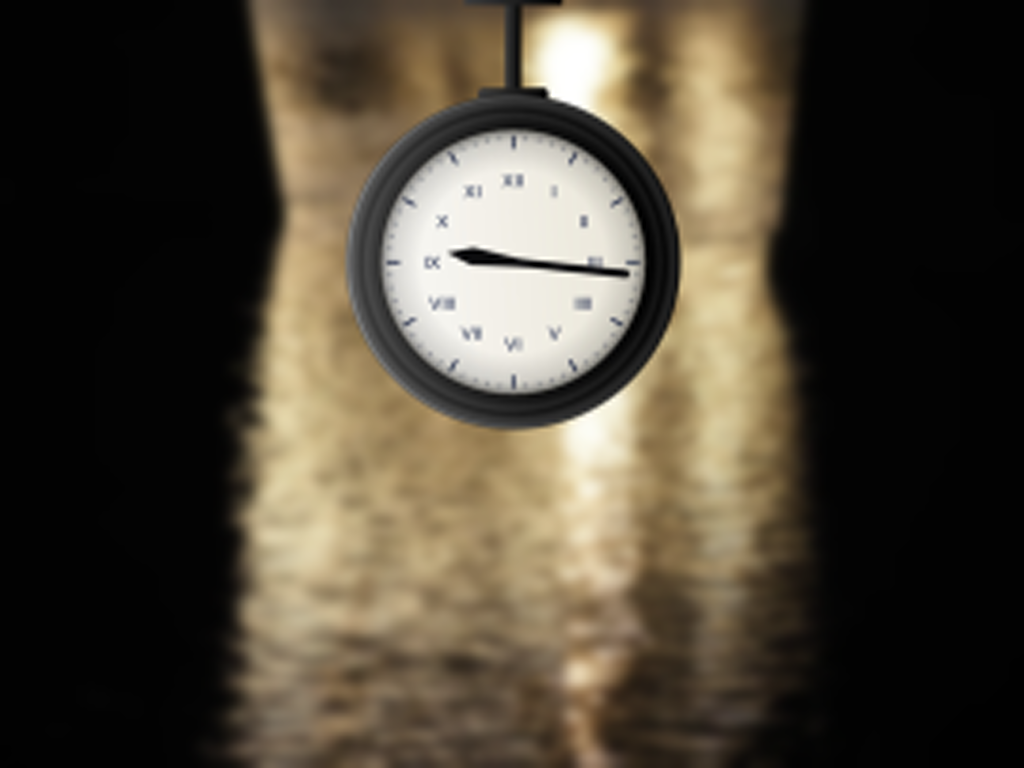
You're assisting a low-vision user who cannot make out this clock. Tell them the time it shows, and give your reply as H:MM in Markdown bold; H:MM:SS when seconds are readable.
**9:16**
